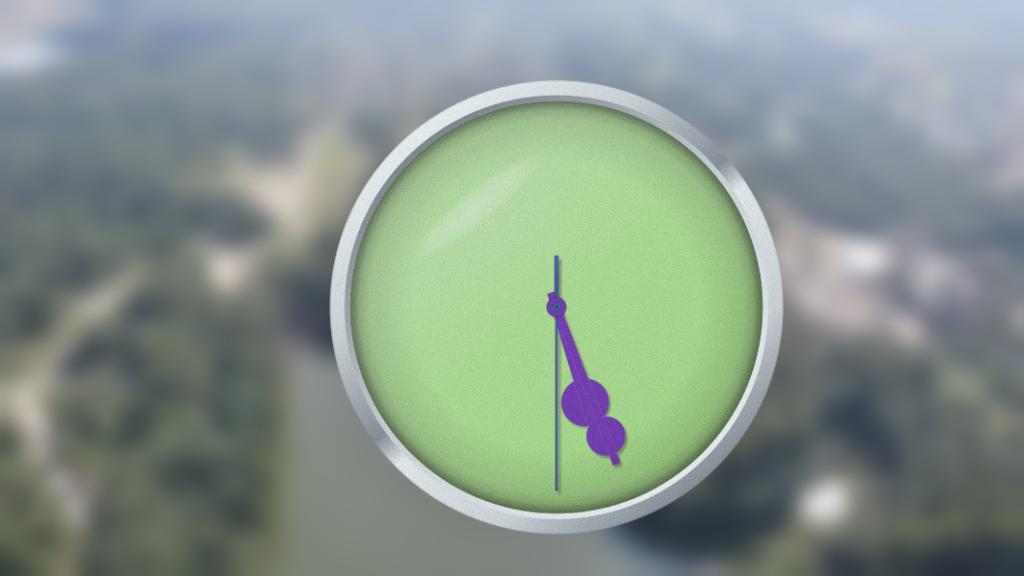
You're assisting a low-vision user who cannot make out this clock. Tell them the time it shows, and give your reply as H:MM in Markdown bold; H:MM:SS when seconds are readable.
**5:26:30**
